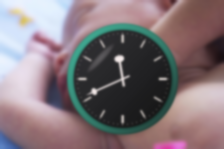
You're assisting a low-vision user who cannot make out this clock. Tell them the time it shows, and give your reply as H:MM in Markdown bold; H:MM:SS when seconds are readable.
**11:41**
